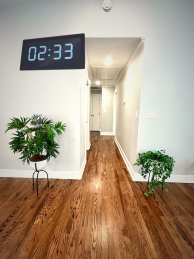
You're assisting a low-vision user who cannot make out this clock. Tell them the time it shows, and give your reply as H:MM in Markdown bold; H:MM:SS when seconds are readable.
**2:33**
